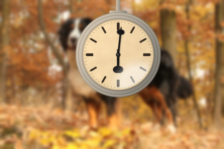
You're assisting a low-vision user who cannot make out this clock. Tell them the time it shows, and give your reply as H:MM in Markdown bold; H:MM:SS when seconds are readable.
**6:01**
